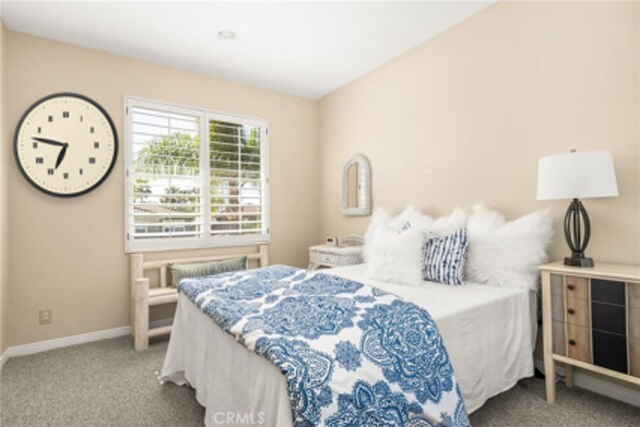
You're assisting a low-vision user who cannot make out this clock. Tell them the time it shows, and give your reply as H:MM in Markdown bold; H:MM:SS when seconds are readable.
**6:47**
